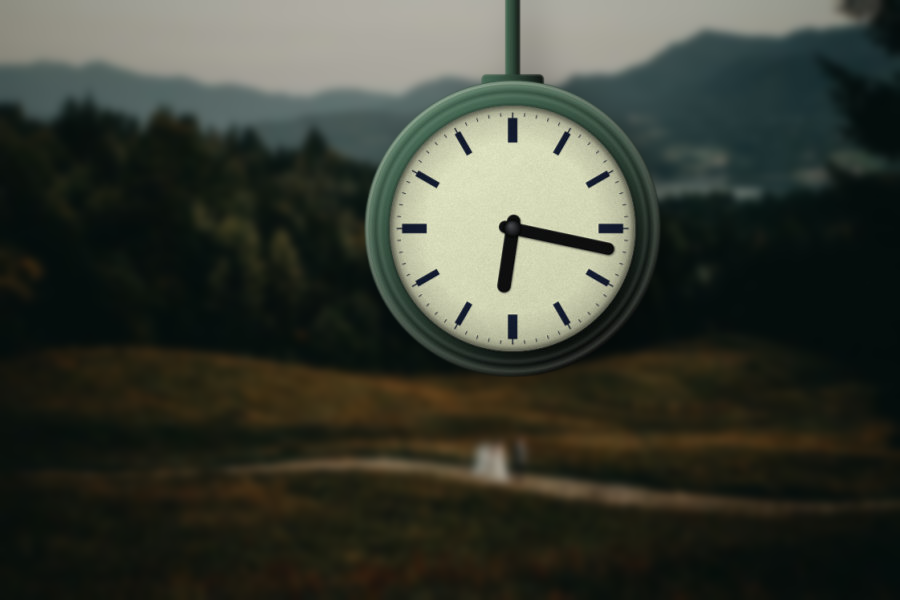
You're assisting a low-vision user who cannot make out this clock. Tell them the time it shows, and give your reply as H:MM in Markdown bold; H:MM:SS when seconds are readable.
**6:17**
